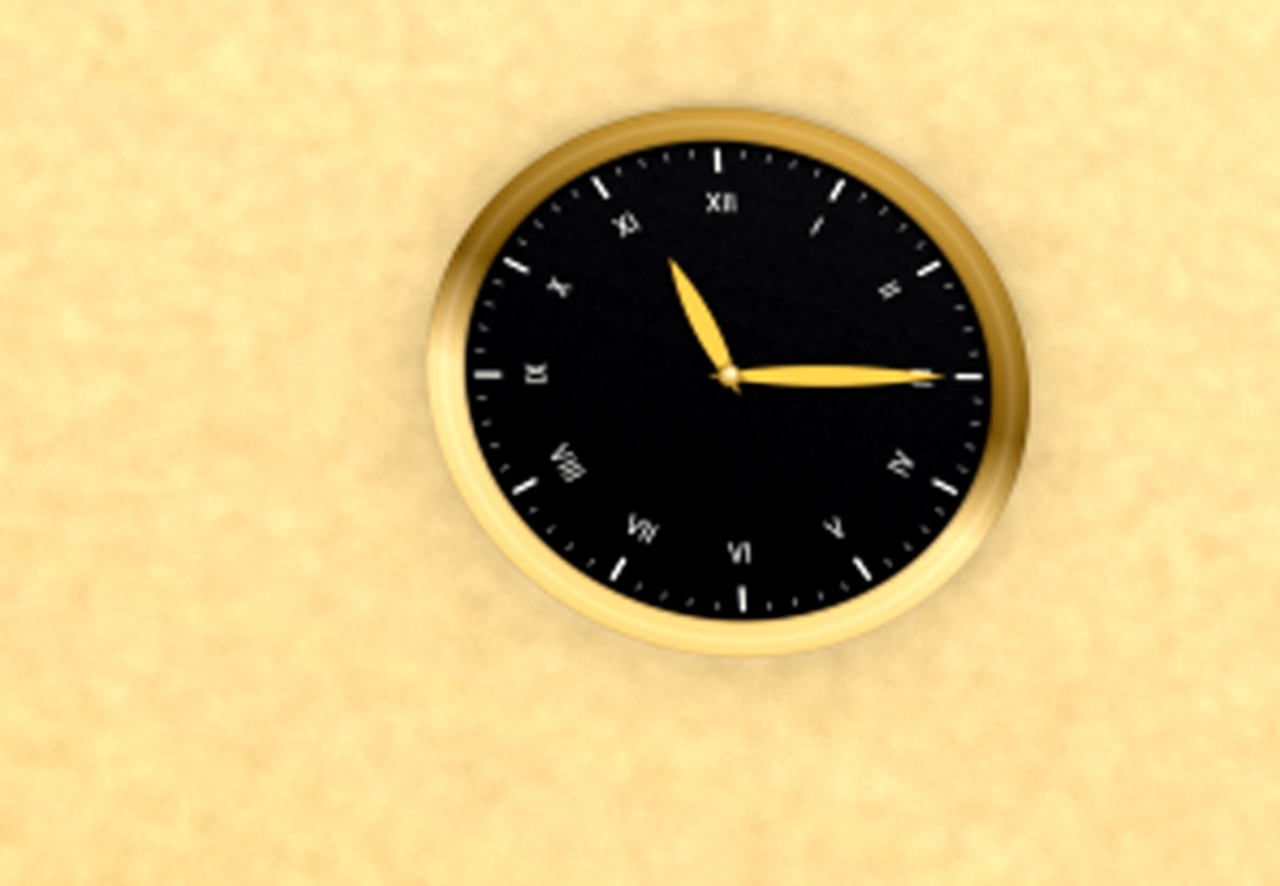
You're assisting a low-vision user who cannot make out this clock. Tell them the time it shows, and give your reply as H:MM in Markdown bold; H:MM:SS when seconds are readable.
**11:15**
